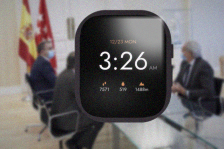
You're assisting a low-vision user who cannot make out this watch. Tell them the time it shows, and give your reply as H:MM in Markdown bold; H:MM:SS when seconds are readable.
**3:26**
